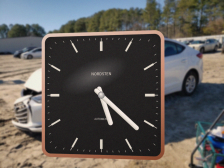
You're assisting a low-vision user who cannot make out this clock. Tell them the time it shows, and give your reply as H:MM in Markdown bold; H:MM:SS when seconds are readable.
**5:22**
